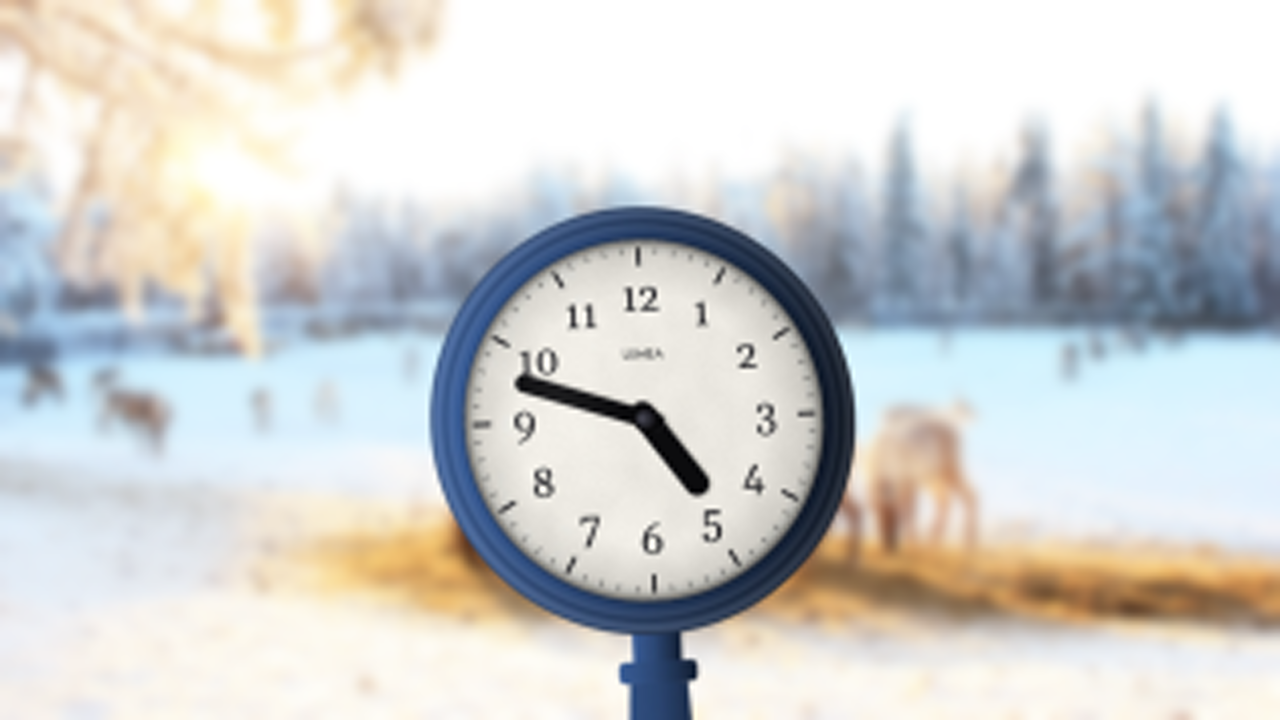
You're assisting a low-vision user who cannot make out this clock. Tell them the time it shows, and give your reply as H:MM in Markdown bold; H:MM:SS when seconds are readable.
**4:48**
